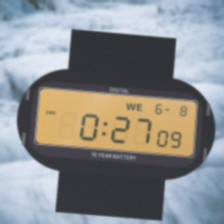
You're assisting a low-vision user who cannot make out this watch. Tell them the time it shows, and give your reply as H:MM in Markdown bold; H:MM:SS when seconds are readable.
**0:27:09**
